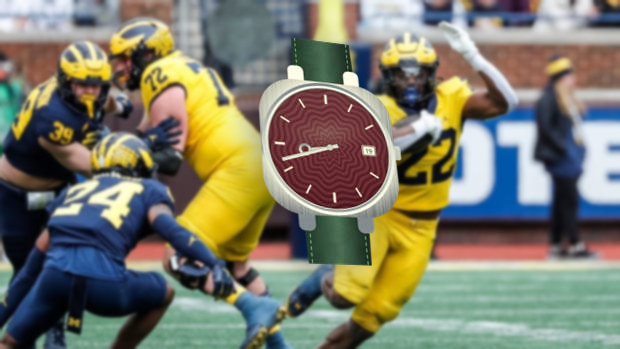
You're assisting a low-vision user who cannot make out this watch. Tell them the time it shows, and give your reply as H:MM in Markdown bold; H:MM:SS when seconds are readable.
**8:42**
